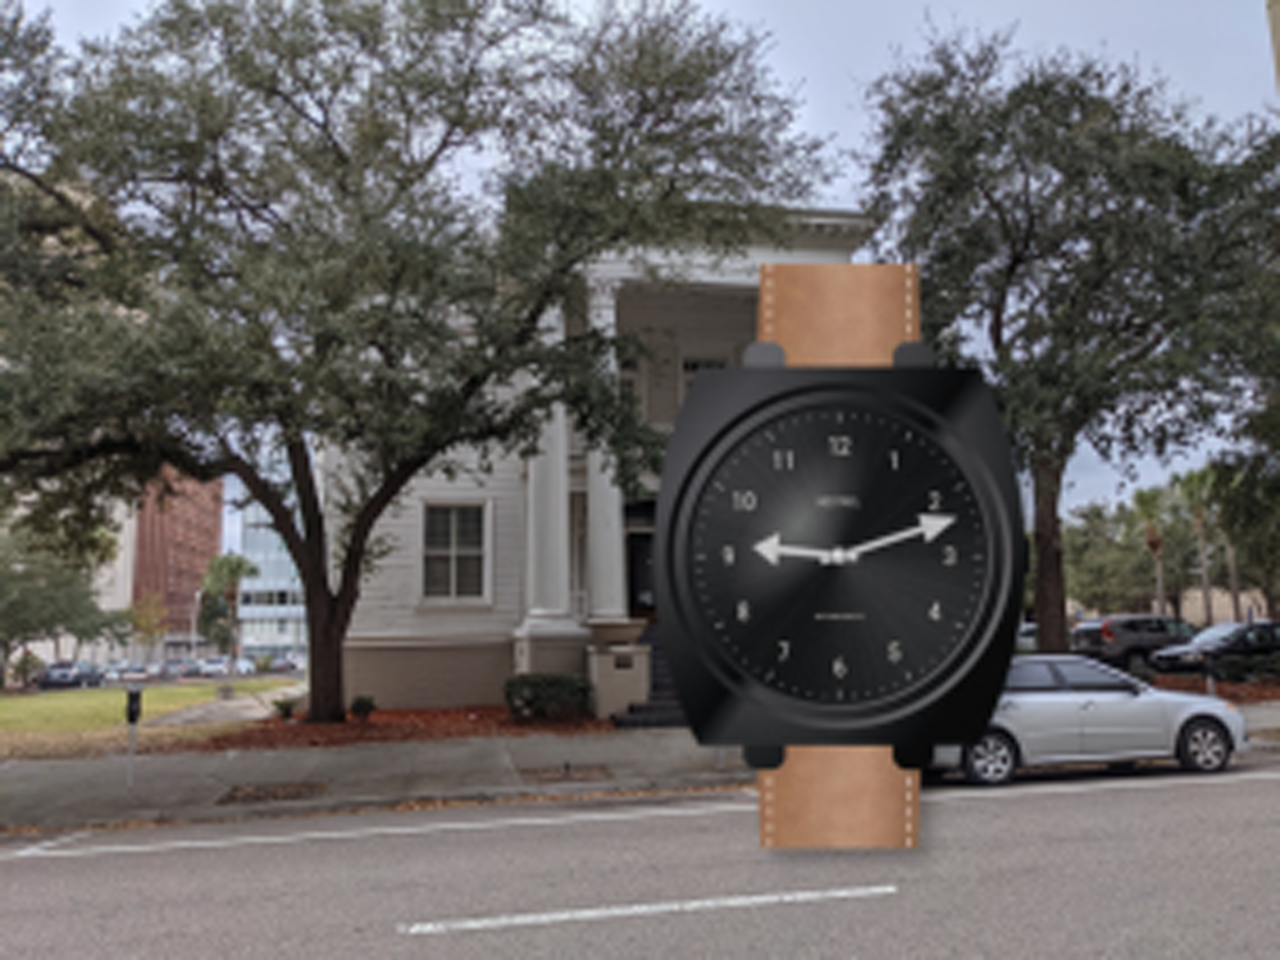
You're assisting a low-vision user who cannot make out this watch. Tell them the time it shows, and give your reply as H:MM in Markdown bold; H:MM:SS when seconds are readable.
**9:12**
